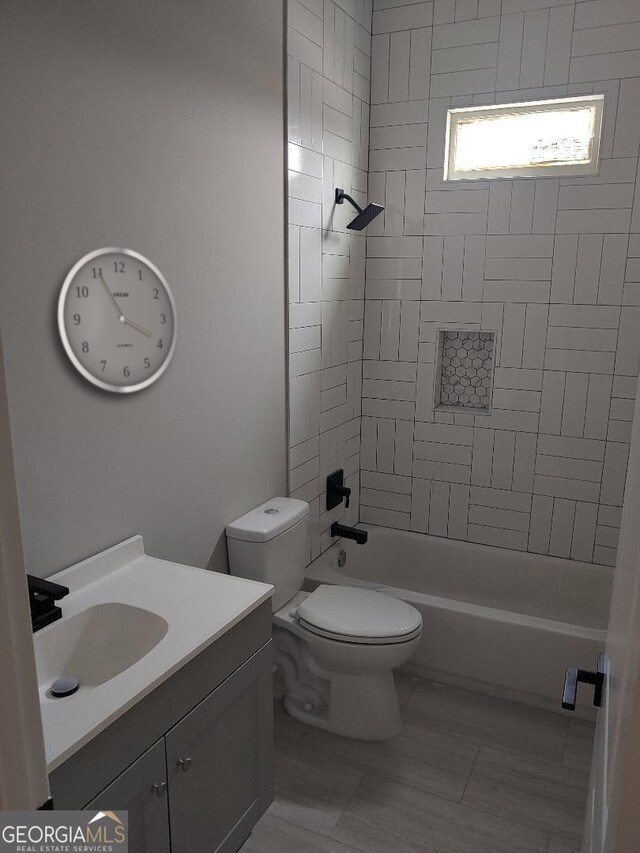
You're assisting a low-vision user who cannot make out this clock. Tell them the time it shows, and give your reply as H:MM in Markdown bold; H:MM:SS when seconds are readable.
**3:55**
